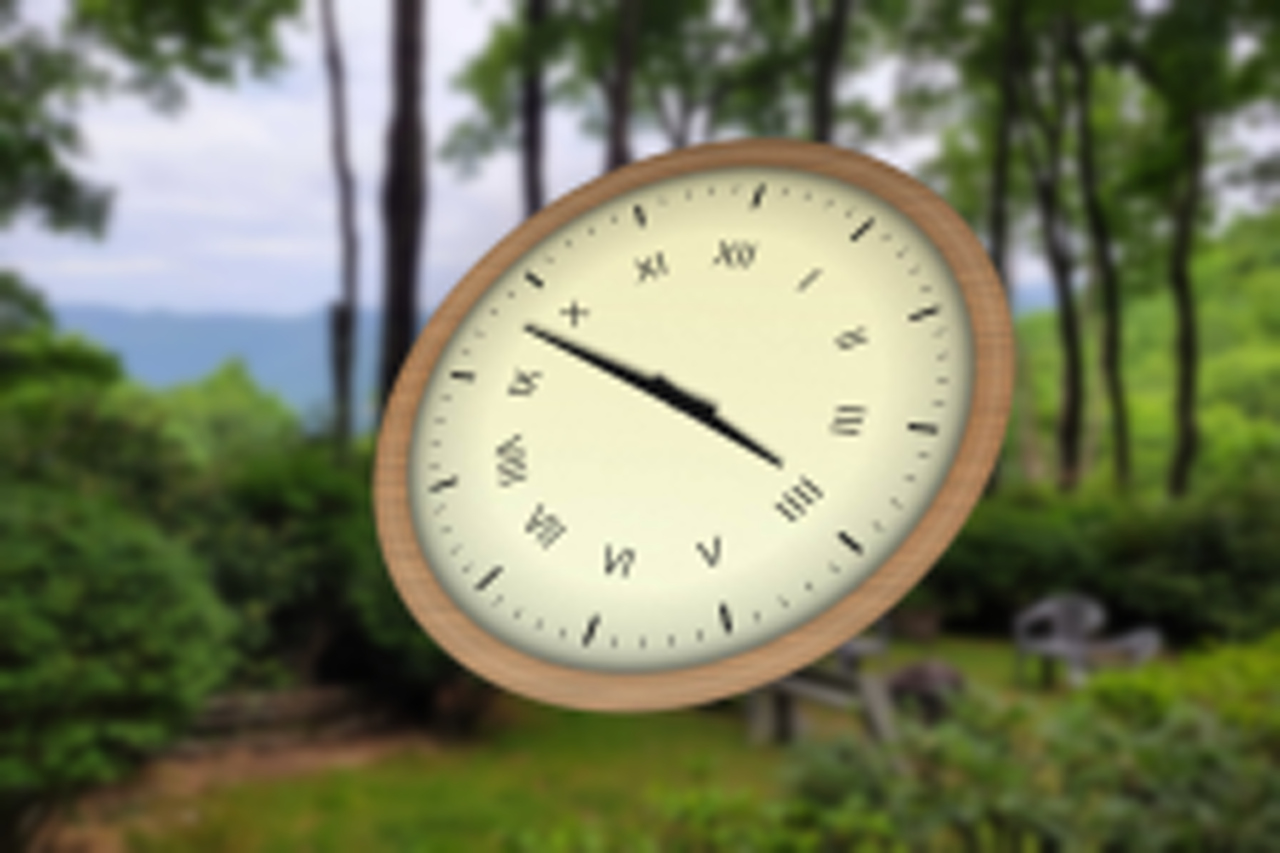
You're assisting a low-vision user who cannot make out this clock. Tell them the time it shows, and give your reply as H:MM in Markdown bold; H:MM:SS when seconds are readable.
**3:48**
